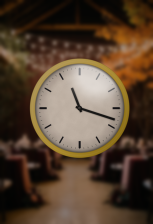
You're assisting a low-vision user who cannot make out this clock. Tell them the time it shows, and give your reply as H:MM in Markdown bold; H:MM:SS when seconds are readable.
**11:18**
